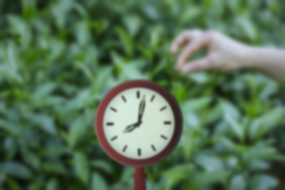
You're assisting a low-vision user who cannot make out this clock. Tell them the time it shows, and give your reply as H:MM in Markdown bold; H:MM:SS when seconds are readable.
**8:02**
